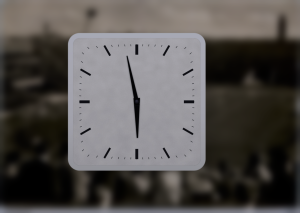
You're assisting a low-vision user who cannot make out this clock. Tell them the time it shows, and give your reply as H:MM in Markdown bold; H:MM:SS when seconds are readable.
**5:58**
